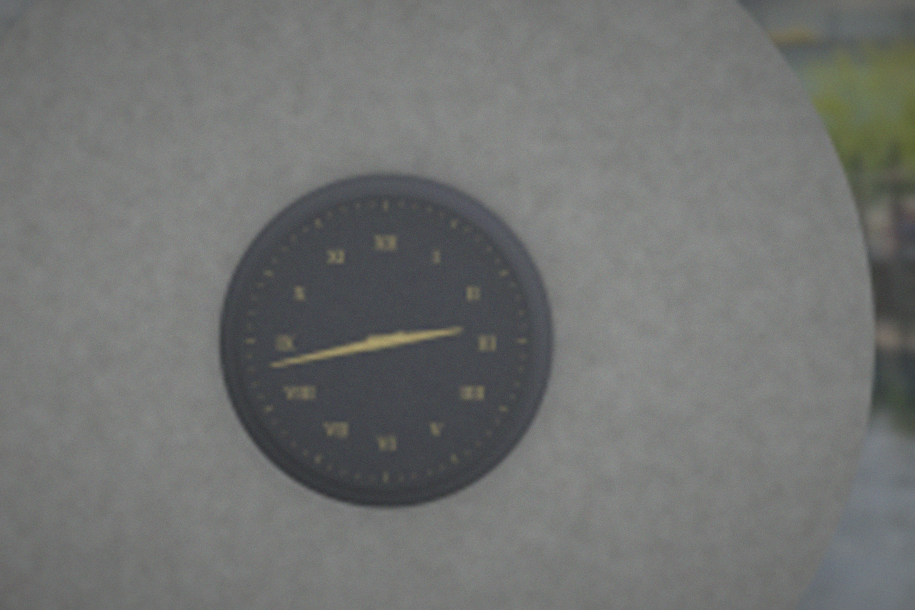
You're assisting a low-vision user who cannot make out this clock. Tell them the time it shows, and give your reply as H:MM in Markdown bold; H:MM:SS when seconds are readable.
**2:43**
